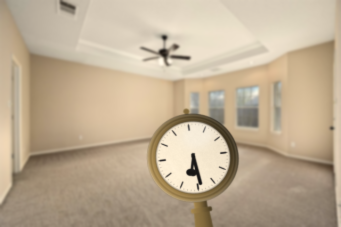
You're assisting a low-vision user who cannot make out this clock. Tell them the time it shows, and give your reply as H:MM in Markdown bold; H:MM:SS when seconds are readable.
**6:29**
